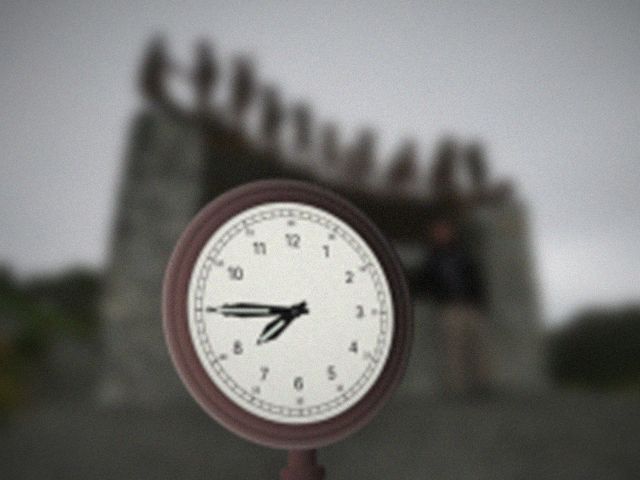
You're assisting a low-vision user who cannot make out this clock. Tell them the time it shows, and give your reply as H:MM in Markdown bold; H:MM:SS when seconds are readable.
**7:45**
